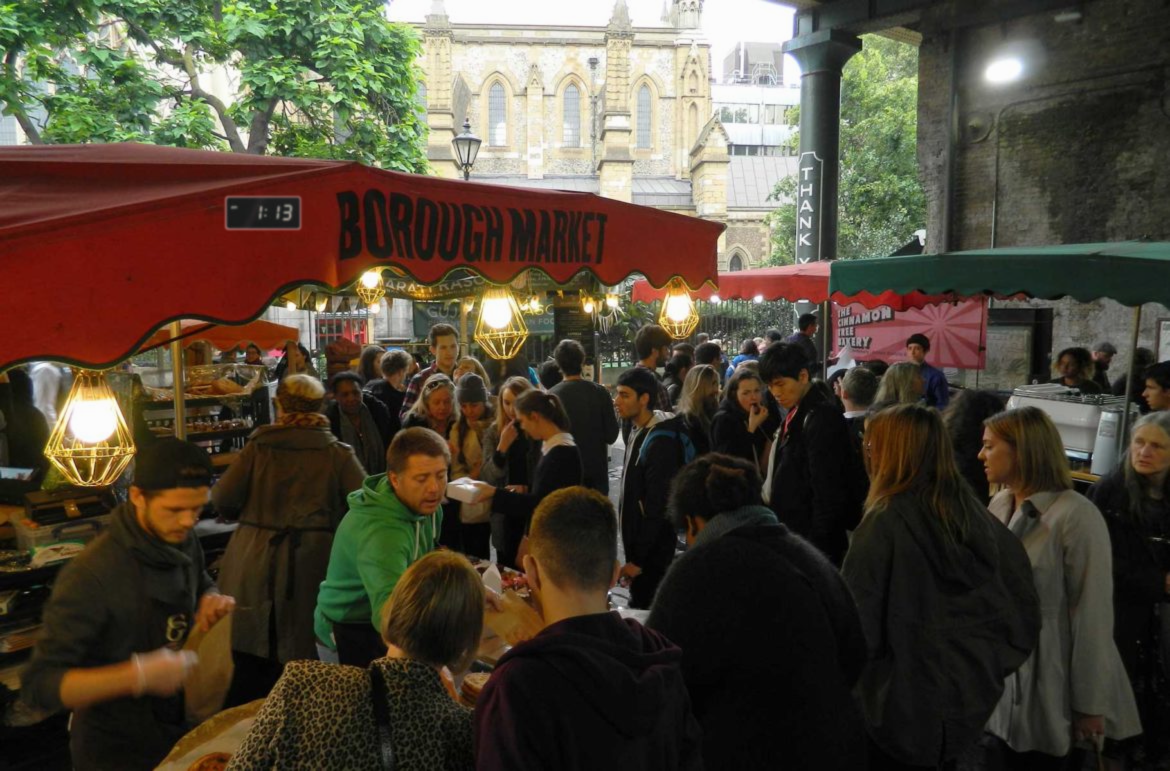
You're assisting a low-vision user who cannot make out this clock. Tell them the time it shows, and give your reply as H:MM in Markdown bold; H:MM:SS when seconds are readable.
**1:13**
